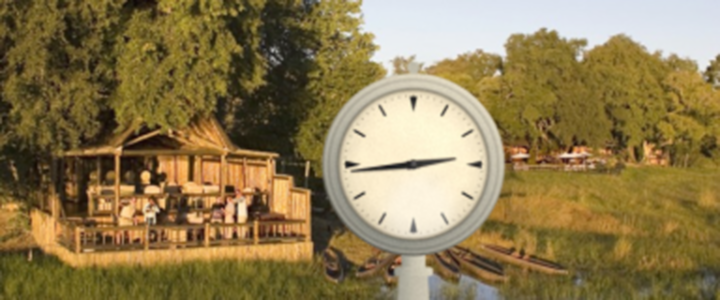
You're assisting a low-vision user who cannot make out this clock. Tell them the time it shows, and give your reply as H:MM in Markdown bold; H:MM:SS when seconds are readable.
**2:44**
